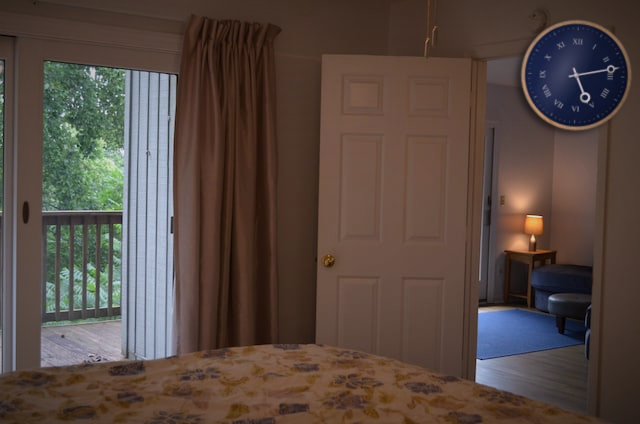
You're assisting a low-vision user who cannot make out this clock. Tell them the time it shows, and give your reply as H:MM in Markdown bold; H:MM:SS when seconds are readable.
**5:13**
